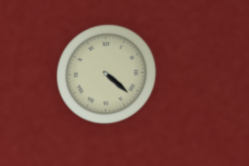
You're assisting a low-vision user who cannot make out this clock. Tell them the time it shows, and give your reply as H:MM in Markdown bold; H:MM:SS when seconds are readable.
**4:22**
